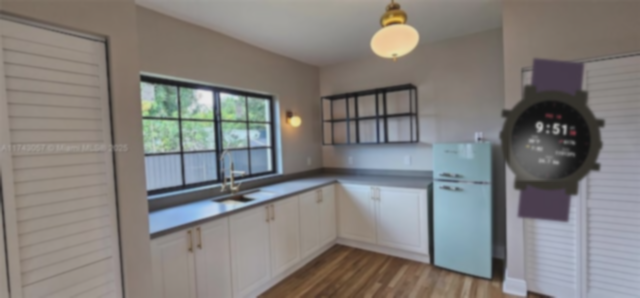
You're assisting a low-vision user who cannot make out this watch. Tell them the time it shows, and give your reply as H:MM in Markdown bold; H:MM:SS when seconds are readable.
**9:51**
